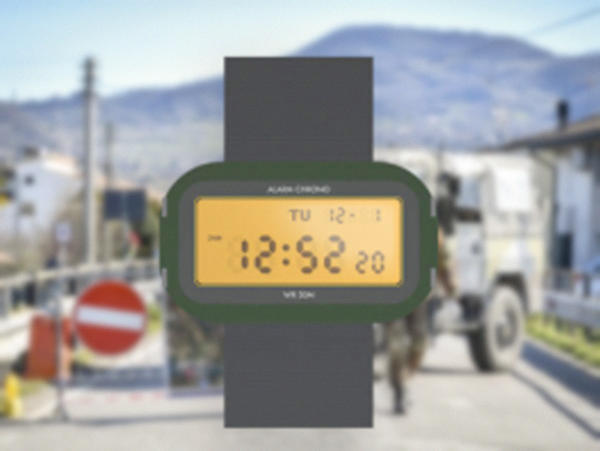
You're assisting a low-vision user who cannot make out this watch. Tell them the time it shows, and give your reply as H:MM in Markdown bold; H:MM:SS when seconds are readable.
**12:52:20**
